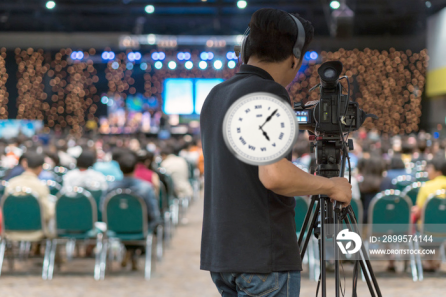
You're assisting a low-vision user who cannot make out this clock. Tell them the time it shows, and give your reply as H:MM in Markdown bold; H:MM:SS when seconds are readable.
**5:08**
